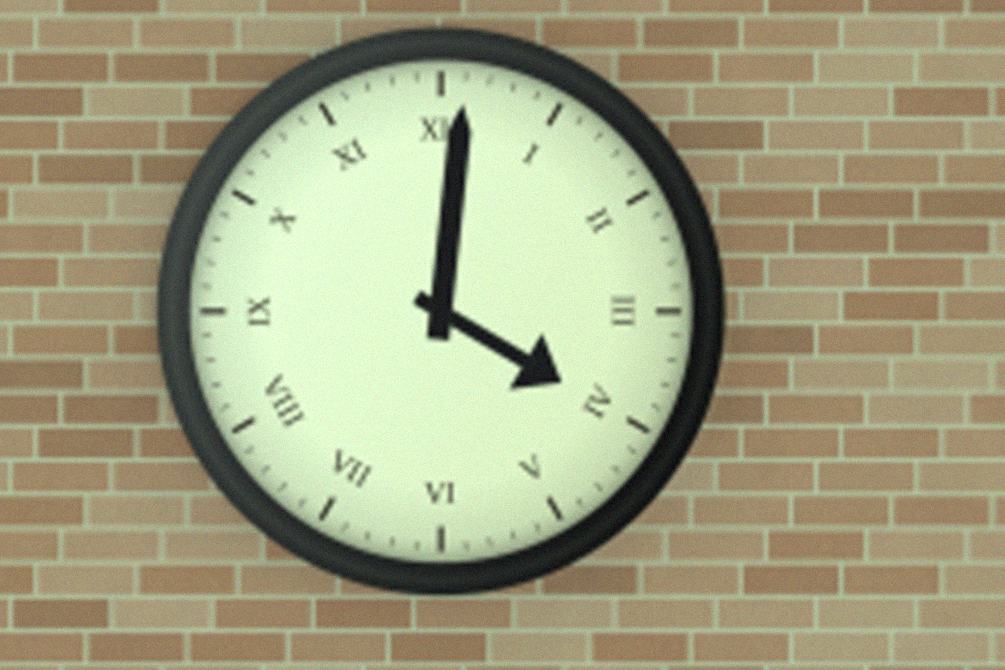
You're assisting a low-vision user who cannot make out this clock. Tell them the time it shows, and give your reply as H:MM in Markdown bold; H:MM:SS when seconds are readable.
**4:01**
